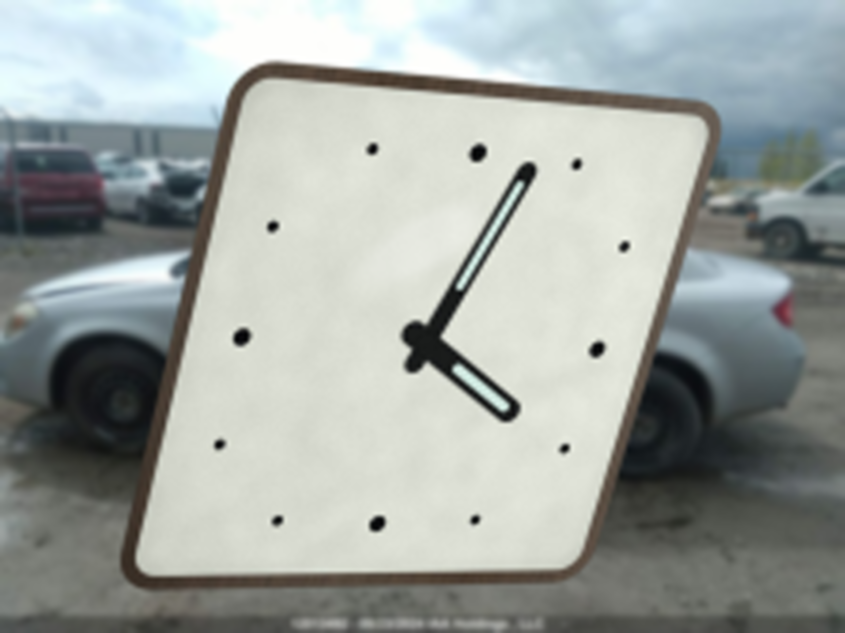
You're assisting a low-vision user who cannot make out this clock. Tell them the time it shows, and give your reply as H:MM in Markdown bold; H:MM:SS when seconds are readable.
**4:03**
